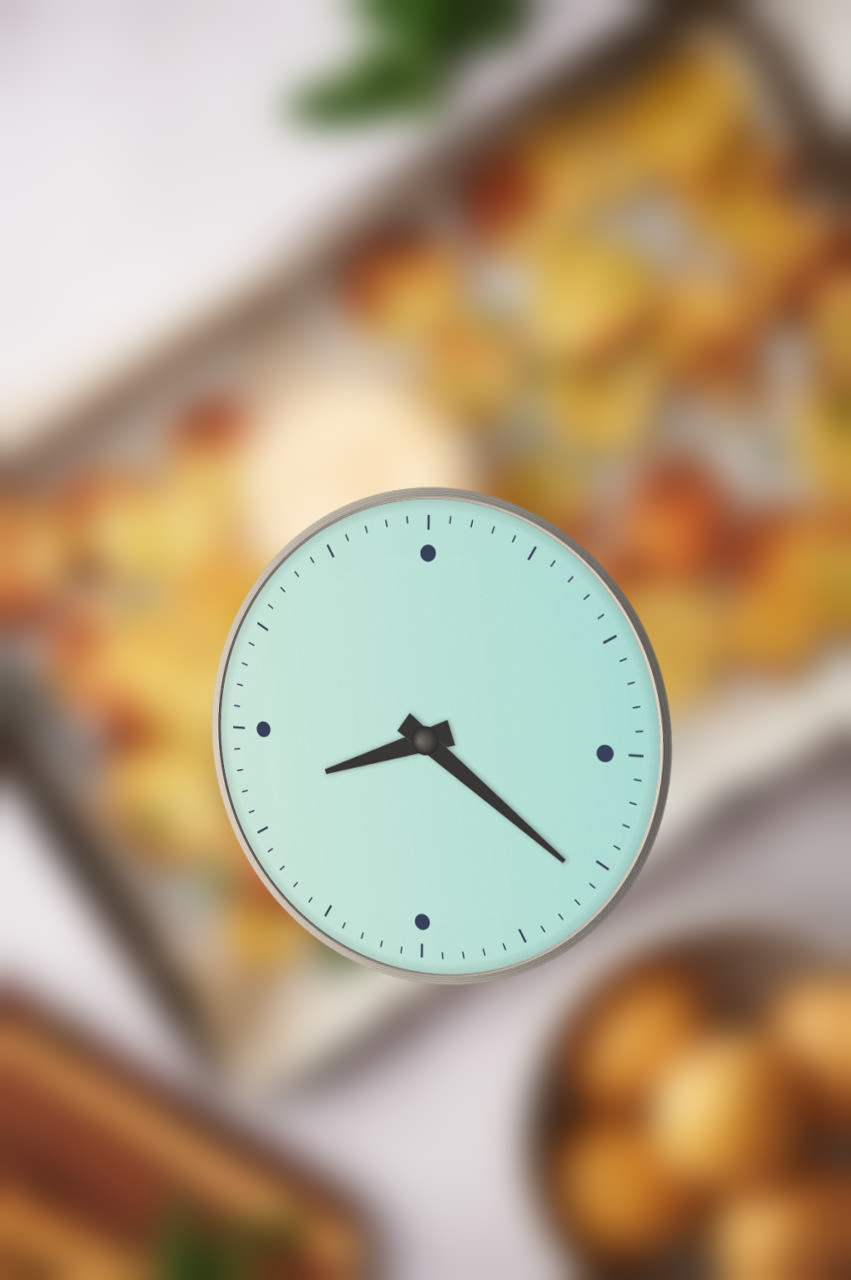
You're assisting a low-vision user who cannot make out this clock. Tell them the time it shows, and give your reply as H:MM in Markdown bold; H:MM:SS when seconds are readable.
**8:21**
